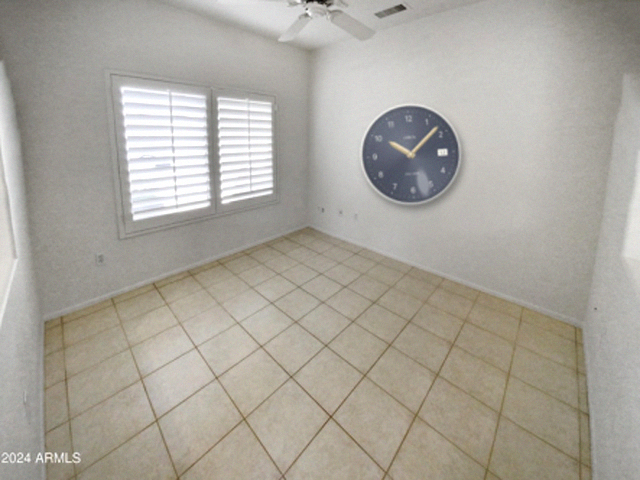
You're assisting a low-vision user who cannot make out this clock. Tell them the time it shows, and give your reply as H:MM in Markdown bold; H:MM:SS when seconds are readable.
**10:08**
